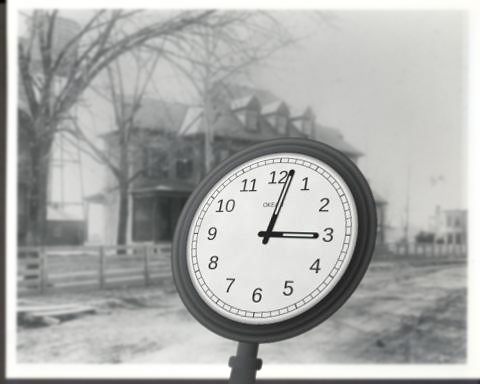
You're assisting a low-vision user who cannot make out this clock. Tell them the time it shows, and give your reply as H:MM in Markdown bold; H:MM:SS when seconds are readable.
**3:02**
